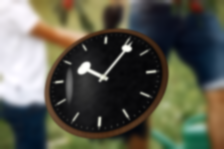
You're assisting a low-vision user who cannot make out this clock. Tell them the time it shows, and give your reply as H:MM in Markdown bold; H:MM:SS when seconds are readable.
**10:06**
